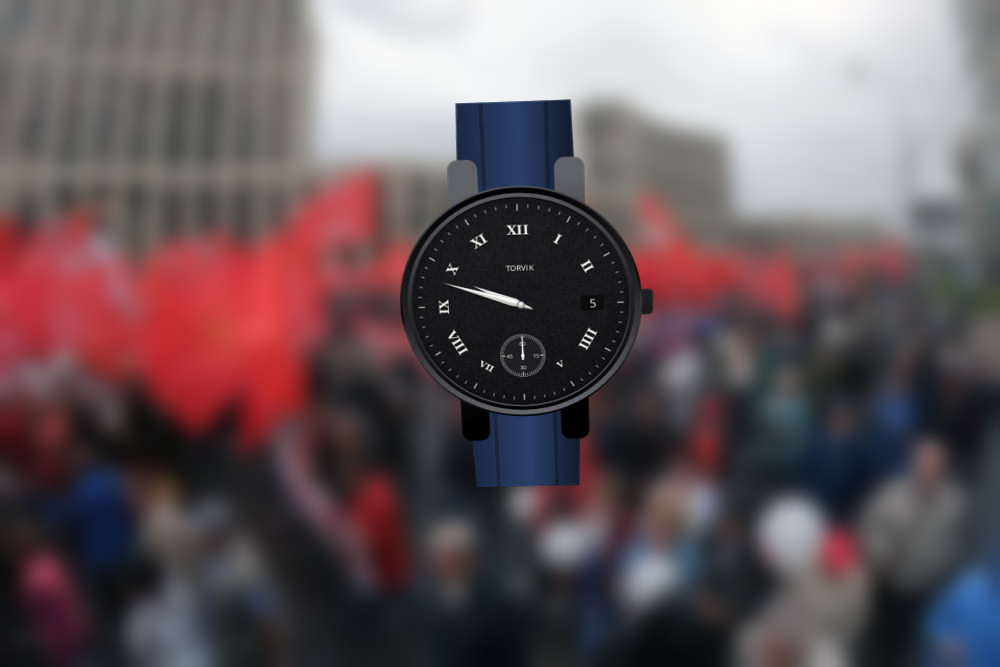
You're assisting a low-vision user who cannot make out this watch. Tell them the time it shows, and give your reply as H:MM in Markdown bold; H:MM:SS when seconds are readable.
**9:48**
